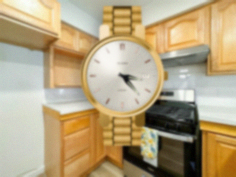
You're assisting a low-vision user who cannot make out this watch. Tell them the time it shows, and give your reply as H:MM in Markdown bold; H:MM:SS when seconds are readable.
**3:23**
